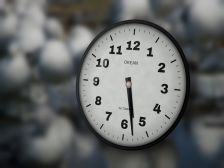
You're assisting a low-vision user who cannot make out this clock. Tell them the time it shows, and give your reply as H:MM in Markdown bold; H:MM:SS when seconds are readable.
**5:28**
